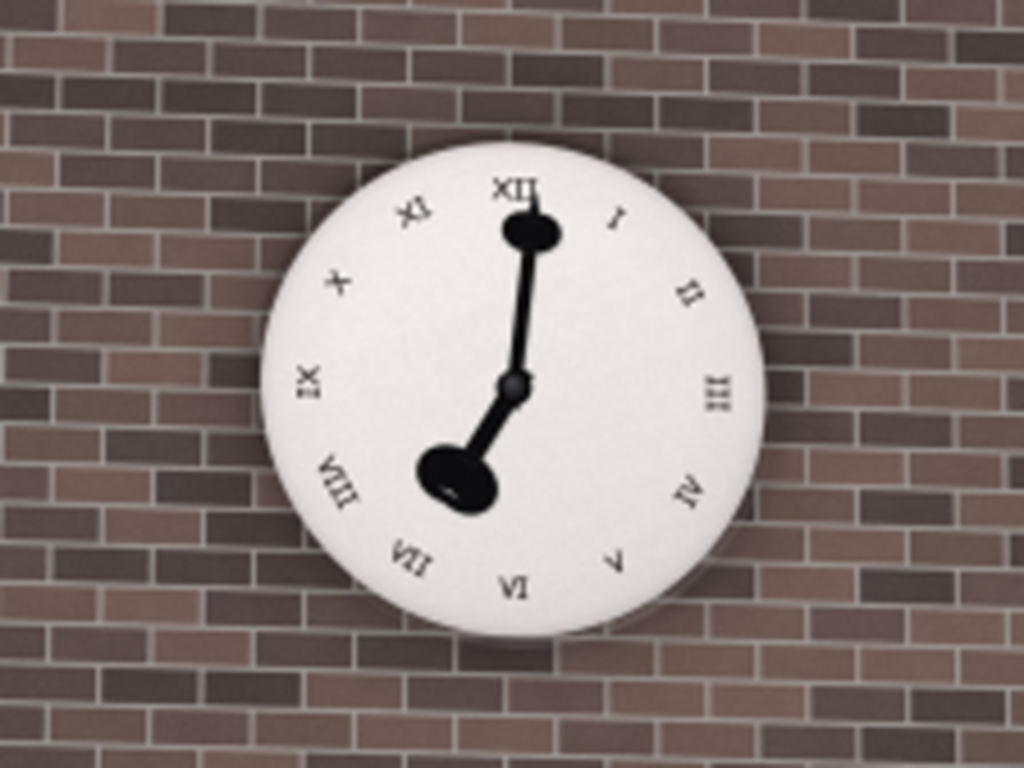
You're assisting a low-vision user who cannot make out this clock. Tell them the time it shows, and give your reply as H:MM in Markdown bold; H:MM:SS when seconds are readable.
**7:01**
